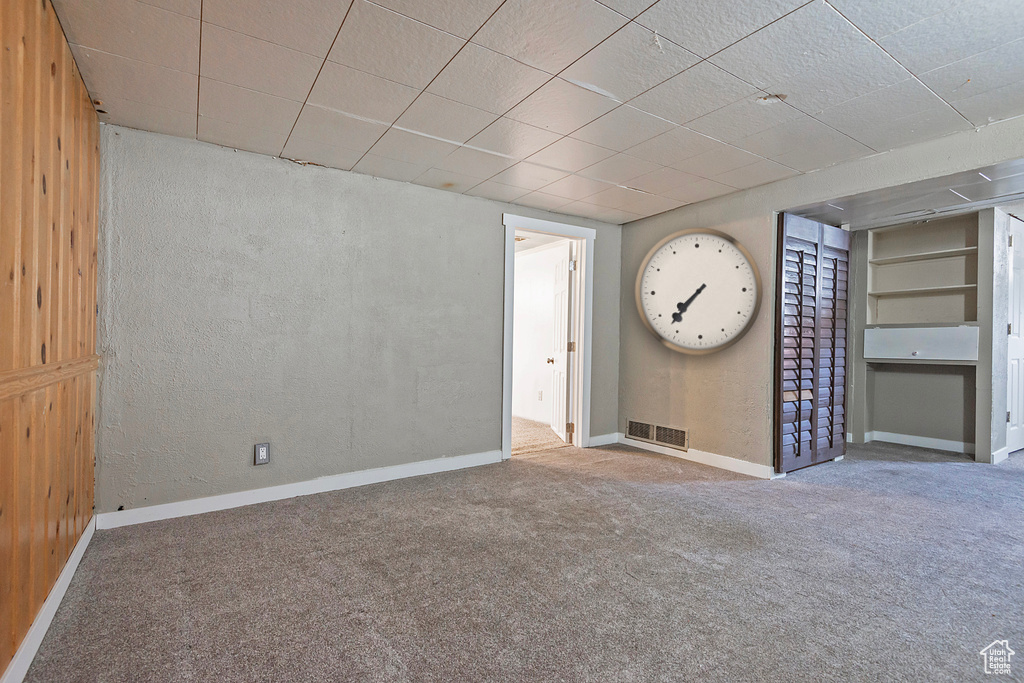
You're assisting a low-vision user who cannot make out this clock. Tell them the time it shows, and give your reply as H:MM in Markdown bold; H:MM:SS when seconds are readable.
**7:37**
